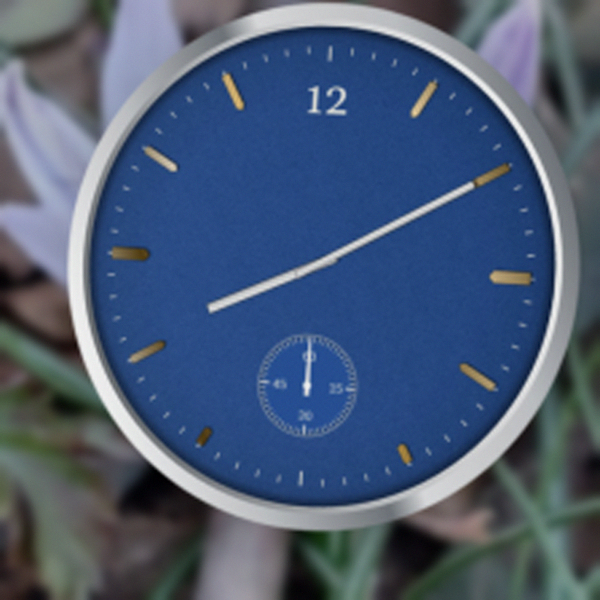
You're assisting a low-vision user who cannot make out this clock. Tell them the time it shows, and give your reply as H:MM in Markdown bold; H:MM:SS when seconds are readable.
**8:10**
